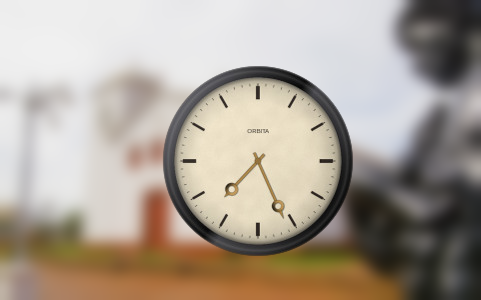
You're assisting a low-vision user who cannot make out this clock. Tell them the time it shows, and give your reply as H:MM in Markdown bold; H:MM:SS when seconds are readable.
**7:26**
